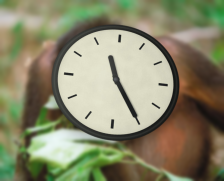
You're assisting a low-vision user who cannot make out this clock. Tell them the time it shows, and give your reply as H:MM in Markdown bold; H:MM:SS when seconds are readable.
**11:25**
